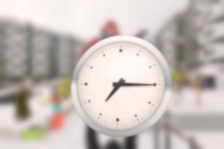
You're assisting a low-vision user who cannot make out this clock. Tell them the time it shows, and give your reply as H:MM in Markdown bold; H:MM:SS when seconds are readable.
**7:15**
